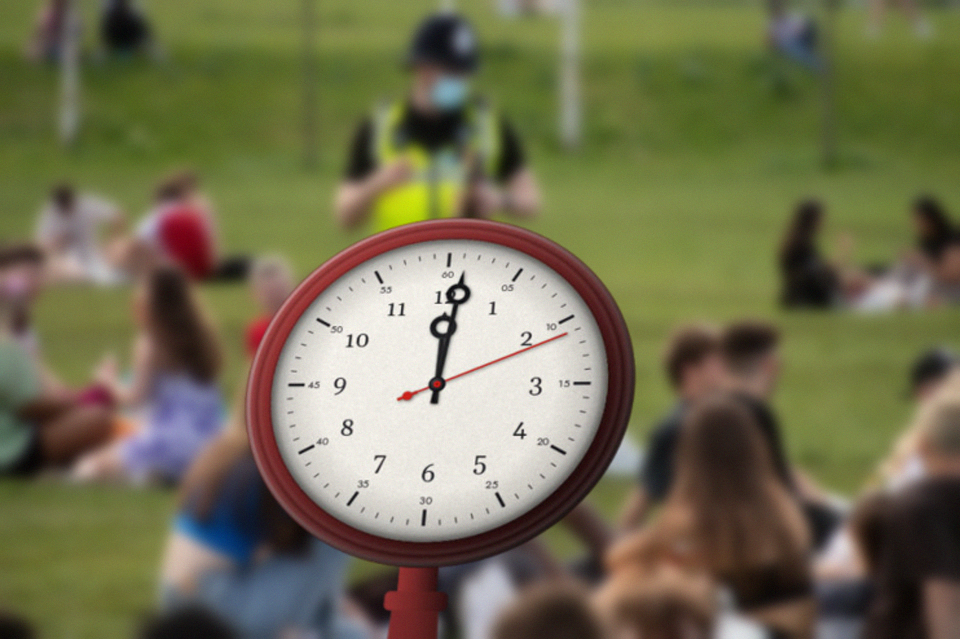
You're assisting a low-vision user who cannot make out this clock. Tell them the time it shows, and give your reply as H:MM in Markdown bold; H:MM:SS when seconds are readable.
**12:01:11**
